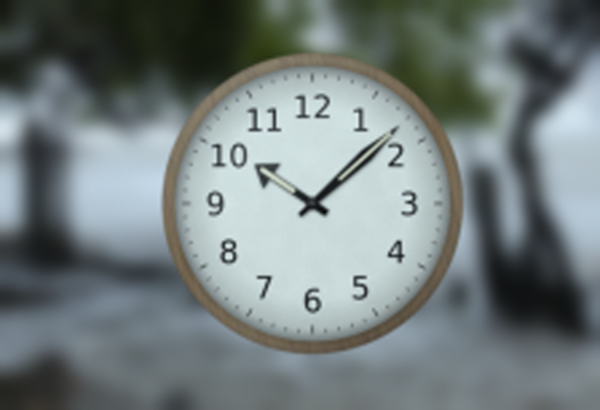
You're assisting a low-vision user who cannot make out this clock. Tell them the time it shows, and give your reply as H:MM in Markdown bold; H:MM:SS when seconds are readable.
**10:08**
